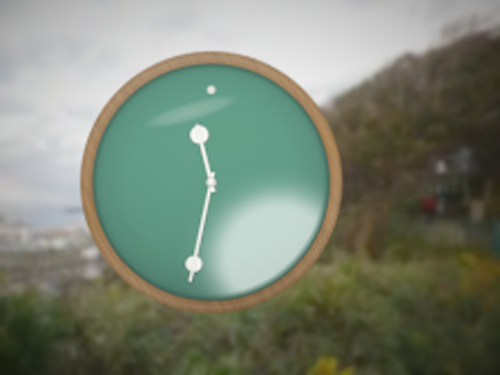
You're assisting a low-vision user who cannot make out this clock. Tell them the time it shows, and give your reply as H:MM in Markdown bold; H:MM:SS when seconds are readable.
**11:32**
